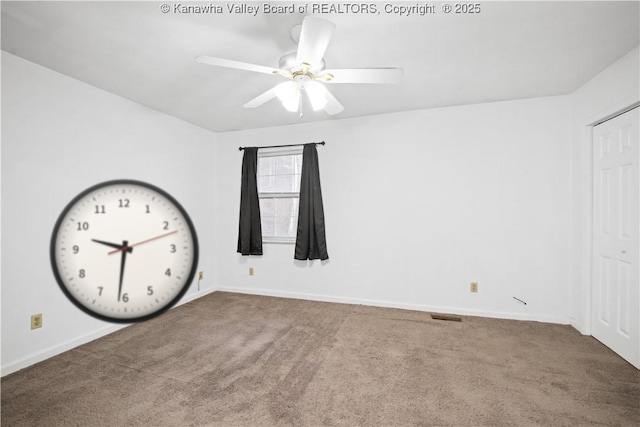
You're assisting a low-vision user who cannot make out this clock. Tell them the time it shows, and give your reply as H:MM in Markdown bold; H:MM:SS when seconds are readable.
**9:31:12**
